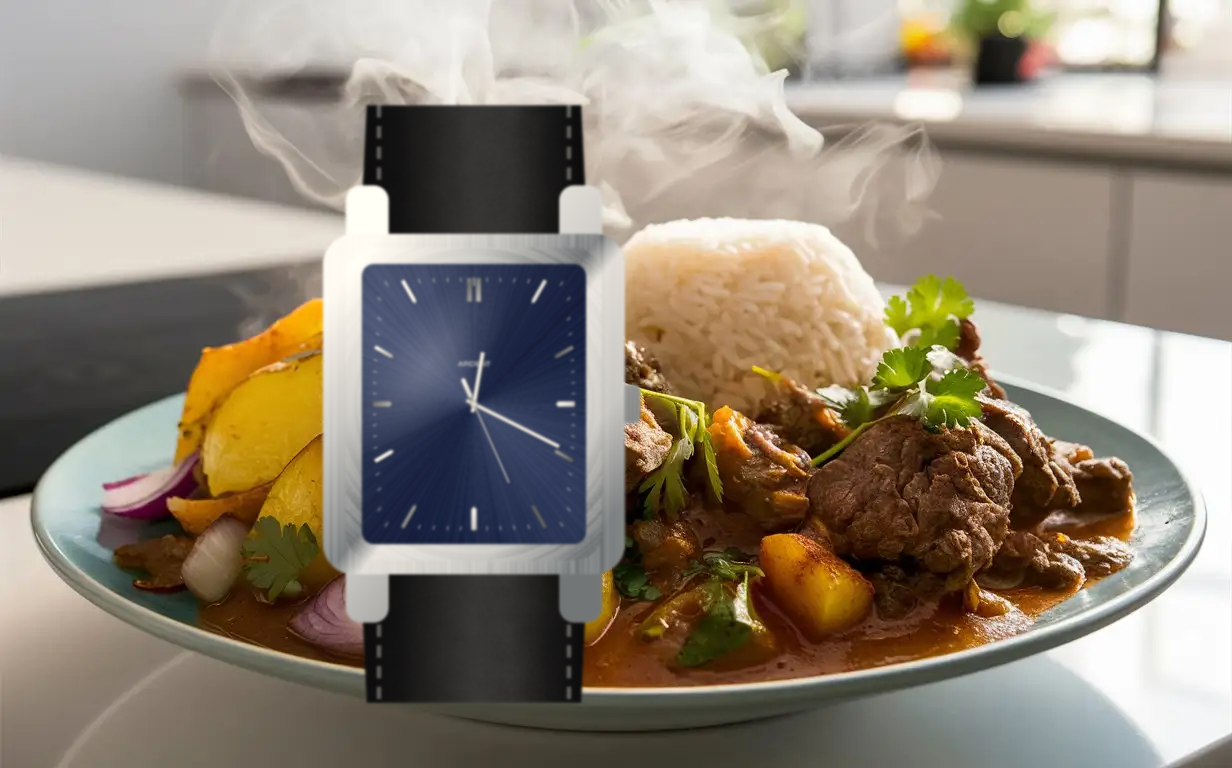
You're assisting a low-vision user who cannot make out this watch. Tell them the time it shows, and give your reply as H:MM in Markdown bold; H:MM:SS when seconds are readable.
**12:19:26**
